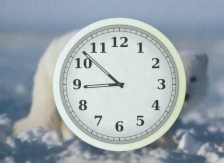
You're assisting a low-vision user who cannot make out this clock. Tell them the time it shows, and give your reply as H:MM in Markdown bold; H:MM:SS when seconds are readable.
**8:52**
